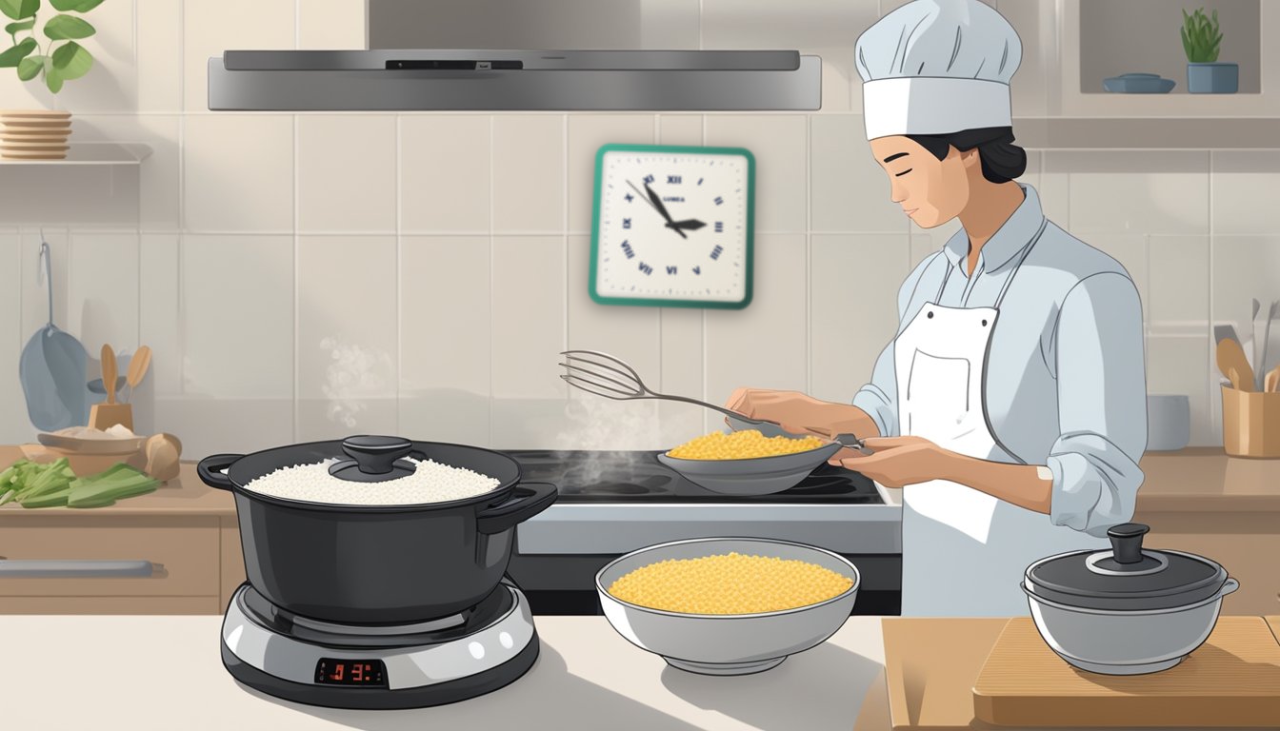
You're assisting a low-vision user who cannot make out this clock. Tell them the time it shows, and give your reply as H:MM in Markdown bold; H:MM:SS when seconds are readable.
**2:53:52**
